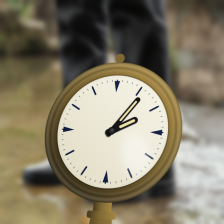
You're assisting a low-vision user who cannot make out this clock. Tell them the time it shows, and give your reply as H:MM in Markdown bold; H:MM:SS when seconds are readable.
**2:06**
